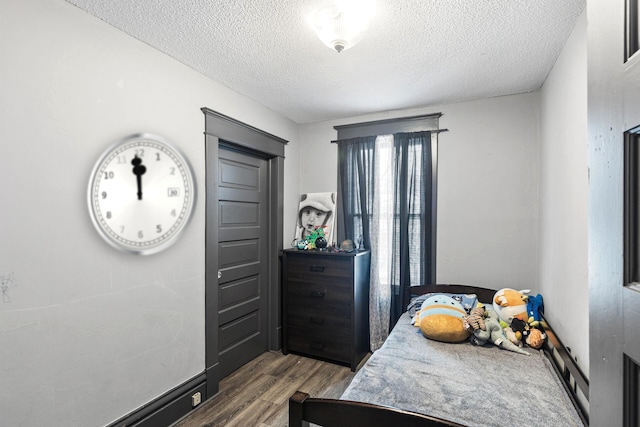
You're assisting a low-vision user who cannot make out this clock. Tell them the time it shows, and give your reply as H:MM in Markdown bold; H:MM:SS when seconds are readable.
**11:59**
